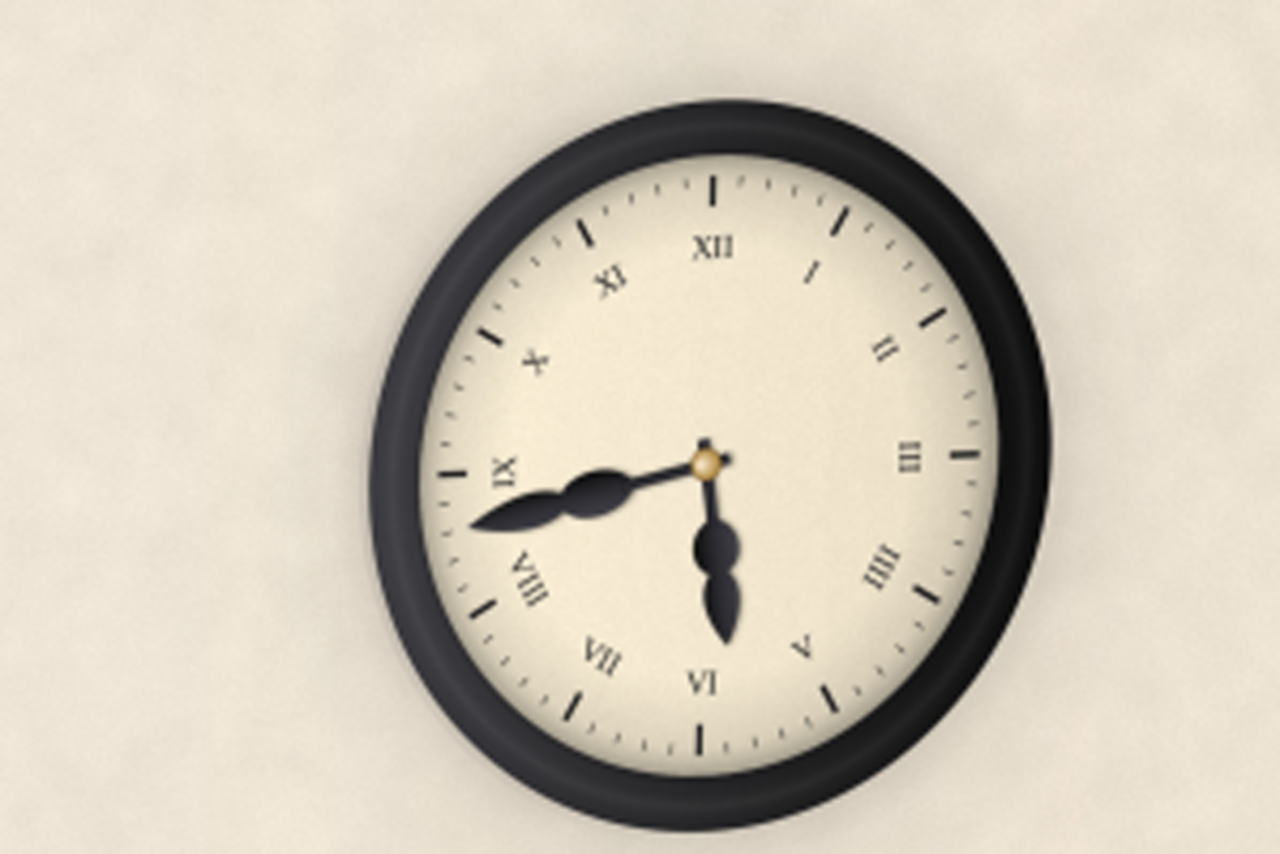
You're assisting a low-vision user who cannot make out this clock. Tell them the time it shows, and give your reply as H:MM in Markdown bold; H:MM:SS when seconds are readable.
**5:43**
